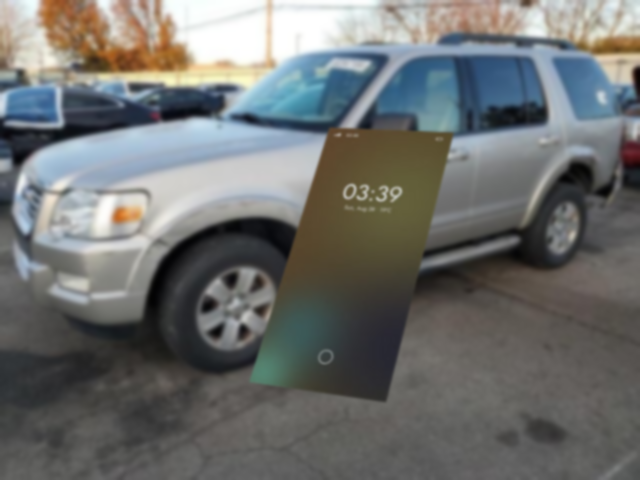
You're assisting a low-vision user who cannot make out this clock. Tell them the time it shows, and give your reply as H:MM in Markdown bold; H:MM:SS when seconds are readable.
**3:39**
